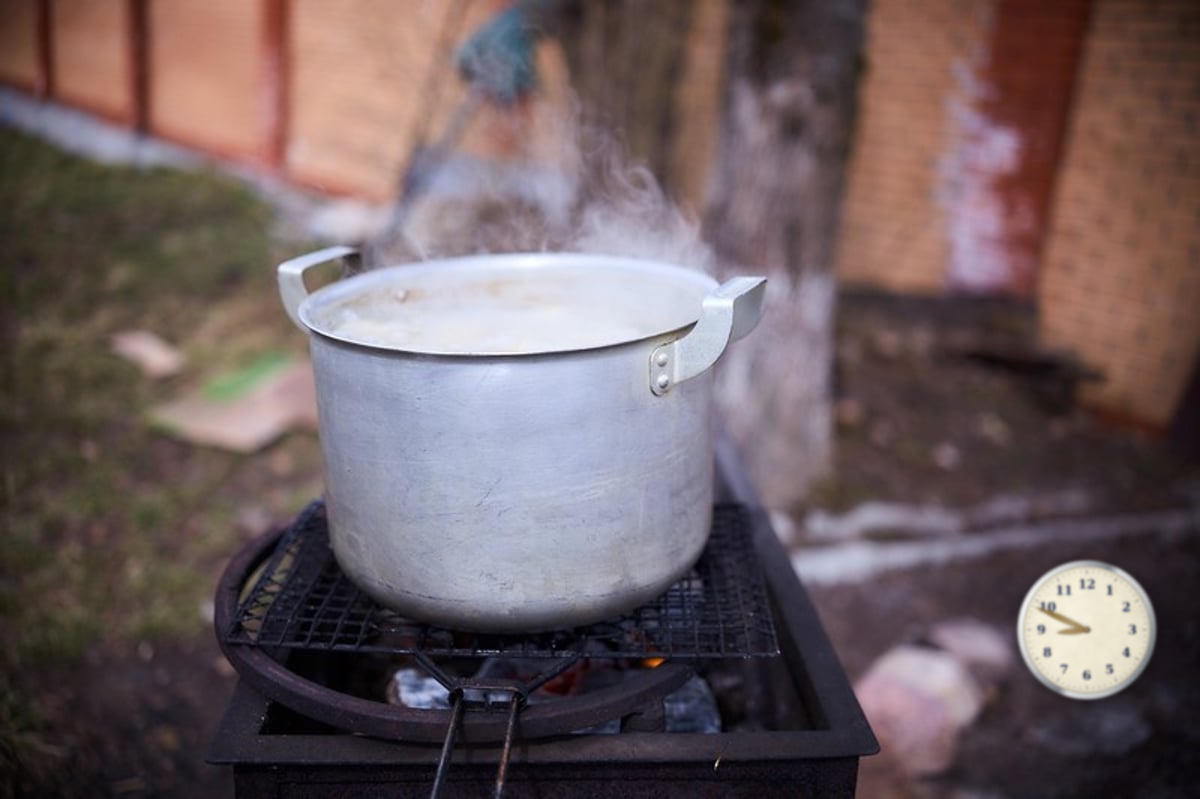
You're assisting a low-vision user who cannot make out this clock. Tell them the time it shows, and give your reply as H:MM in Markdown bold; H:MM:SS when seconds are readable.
**8:49**
